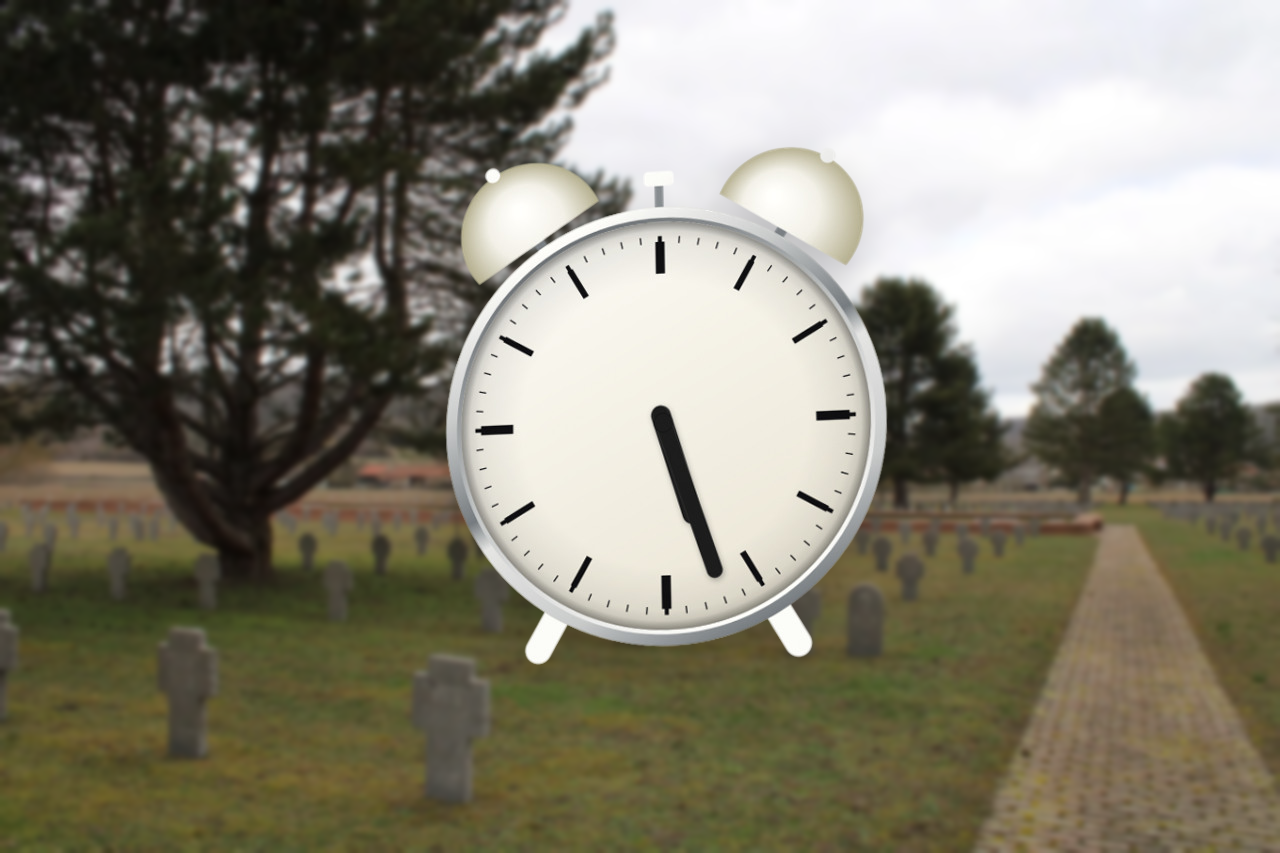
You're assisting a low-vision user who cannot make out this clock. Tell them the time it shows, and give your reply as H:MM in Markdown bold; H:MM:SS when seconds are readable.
**5:27**
